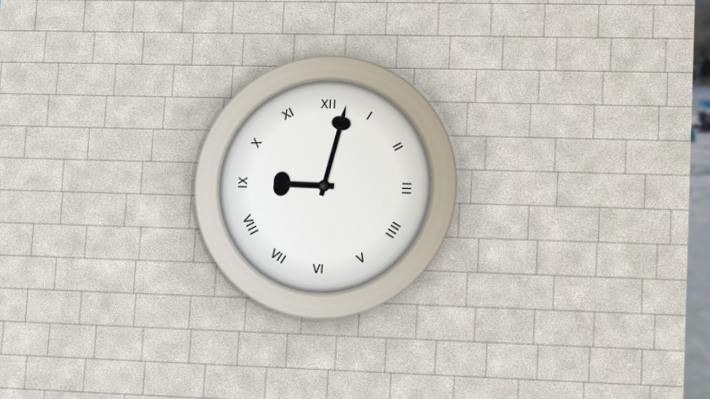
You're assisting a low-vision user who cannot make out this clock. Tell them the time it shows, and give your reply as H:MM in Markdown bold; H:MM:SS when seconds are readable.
**9:02**
